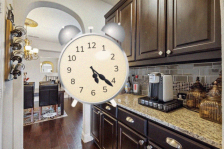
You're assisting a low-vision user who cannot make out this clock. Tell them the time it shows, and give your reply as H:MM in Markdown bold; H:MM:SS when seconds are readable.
**5:22**
